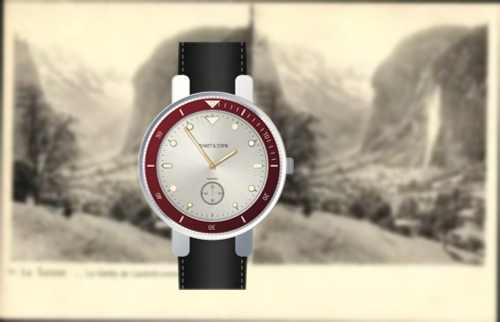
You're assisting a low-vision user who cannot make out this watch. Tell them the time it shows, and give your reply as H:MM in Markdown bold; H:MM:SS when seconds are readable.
**1:54**
